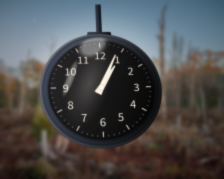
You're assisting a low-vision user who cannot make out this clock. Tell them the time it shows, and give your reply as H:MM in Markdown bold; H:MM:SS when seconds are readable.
**1:04**
